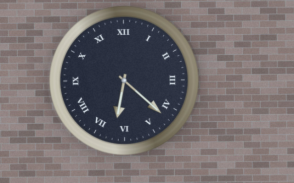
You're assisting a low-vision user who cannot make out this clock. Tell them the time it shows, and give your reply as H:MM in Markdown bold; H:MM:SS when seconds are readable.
**6:22**
